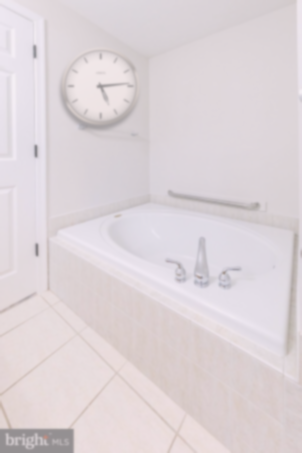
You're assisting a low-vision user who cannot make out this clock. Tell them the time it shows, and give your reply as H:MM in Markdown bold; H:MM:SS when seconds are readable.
**5:14**
